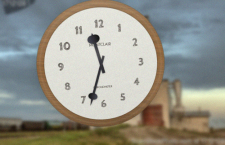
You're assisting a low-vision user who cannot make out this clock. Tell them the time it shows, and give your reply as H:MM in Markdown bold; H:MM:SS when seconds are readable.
**11:33**
